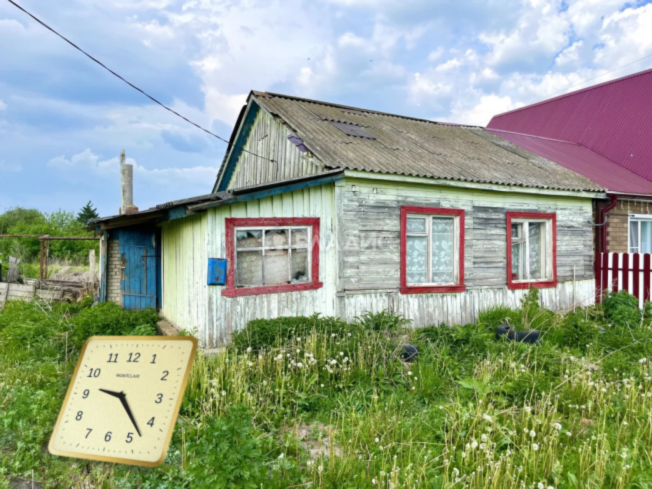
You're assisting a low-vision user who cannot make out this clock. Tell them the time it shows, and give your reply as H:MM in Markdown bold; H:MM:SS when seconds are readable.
**9:23**
